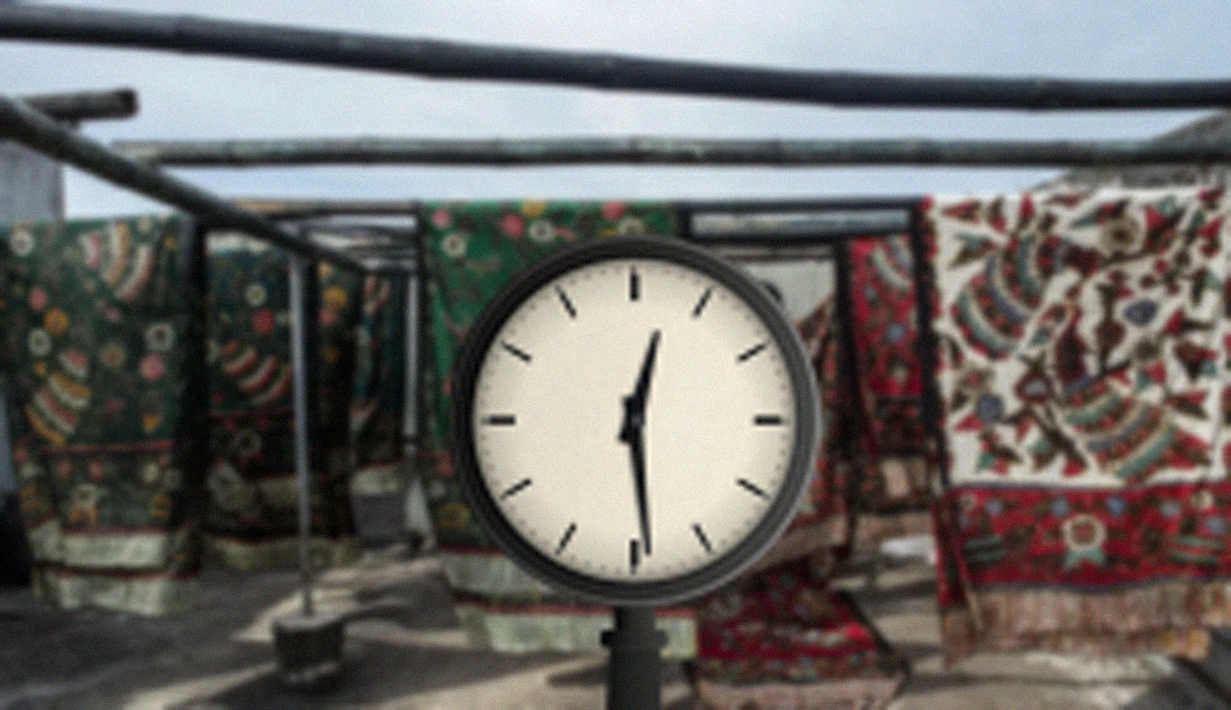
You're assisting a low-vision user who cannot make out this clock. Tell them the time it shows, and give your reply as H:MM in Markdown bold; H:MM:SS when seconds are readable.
**12:29**
